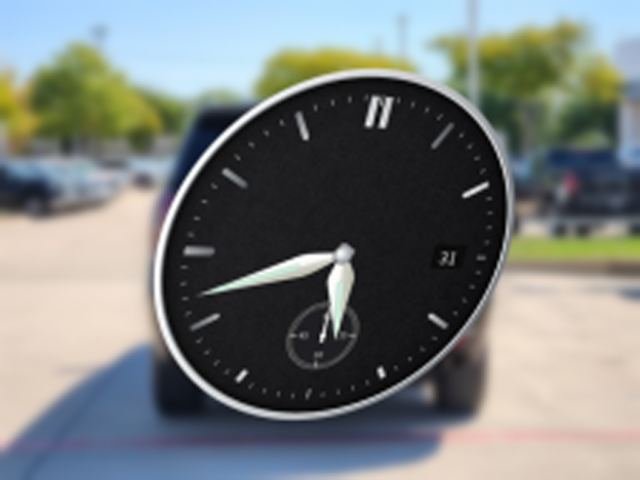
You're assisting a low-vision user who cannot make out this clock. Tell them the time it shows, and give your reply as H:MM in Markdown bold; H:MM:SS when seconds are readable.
**5:42**
